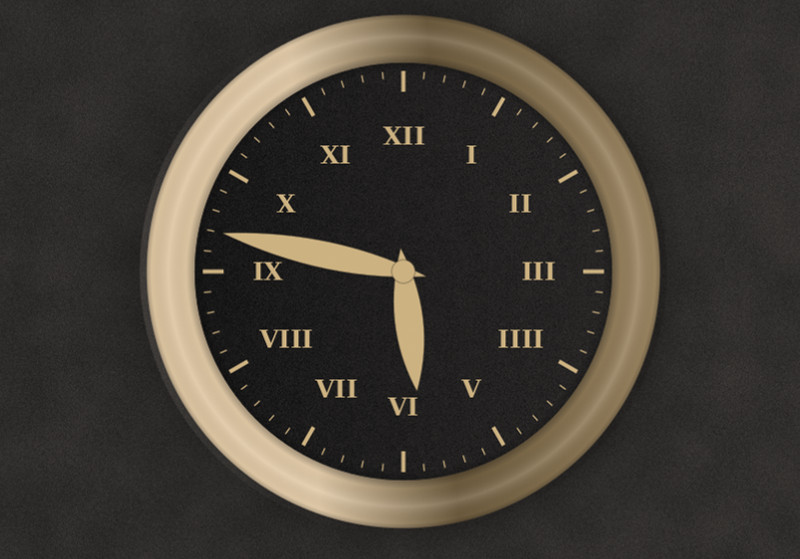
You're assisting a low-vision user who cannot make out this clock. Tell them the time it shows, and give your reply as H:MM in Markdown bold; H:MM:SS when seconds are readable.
**5:47**
